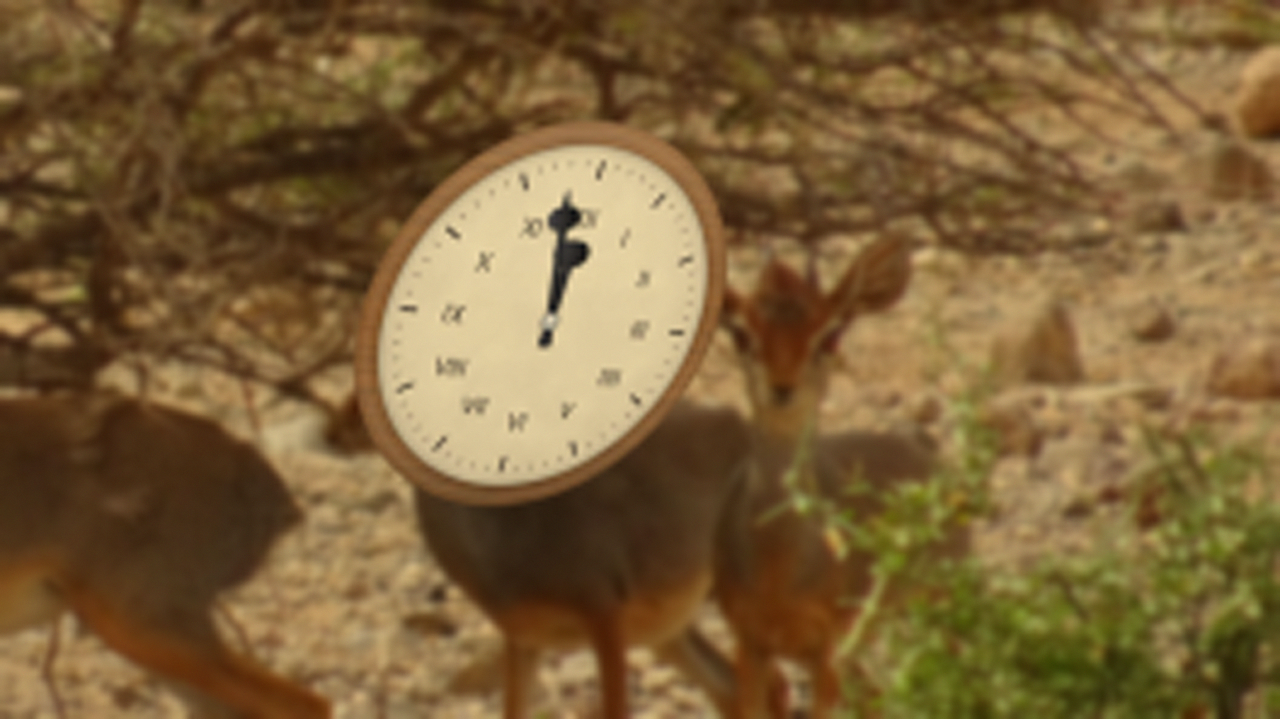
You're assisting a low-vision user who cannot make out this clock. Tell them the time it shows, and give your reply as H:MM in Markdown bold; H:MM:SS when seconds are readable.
**11:58**
